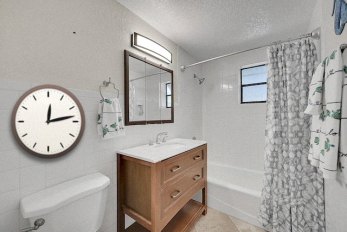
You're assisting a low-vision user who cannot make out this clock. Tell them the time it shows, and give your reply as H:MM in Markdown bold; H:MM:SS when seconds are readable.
**12:13**
